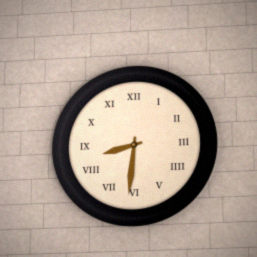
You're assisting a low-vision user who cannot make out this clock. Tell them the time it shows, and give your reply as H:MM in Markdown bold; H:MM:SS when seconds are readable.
**8:31**
